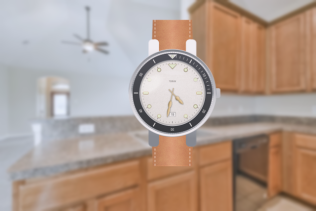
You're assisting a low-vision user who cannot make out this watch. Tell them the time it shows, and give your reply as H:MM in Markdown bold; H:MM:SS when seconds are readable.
**4:32**
